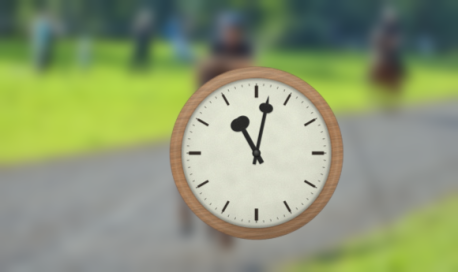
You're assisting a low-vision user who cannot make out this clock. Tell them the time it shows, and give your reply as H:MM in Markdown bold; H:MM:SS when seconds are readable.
**11:02**
